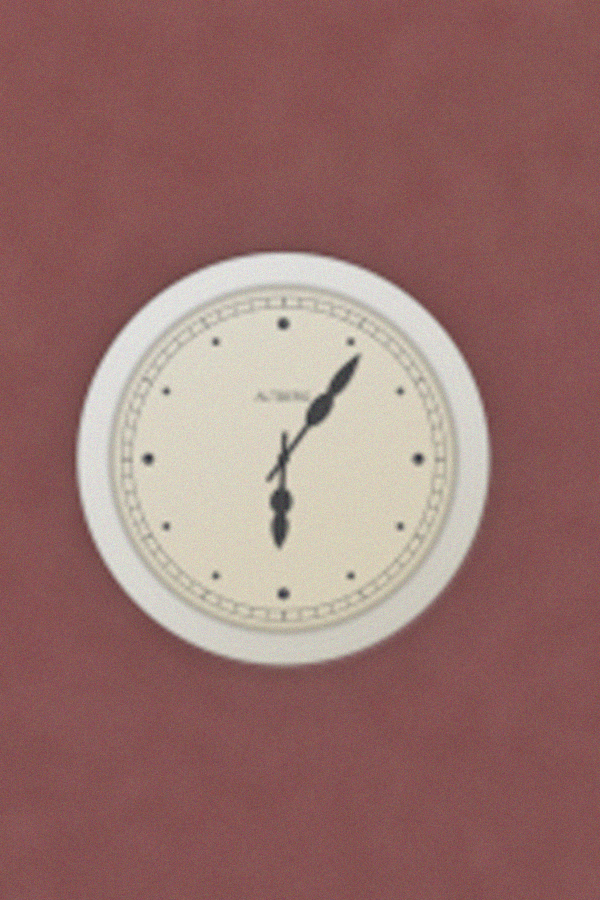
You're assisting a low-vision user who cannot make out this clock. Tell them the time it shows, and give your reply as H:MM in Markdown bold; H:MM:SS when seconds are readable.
**6:06**
